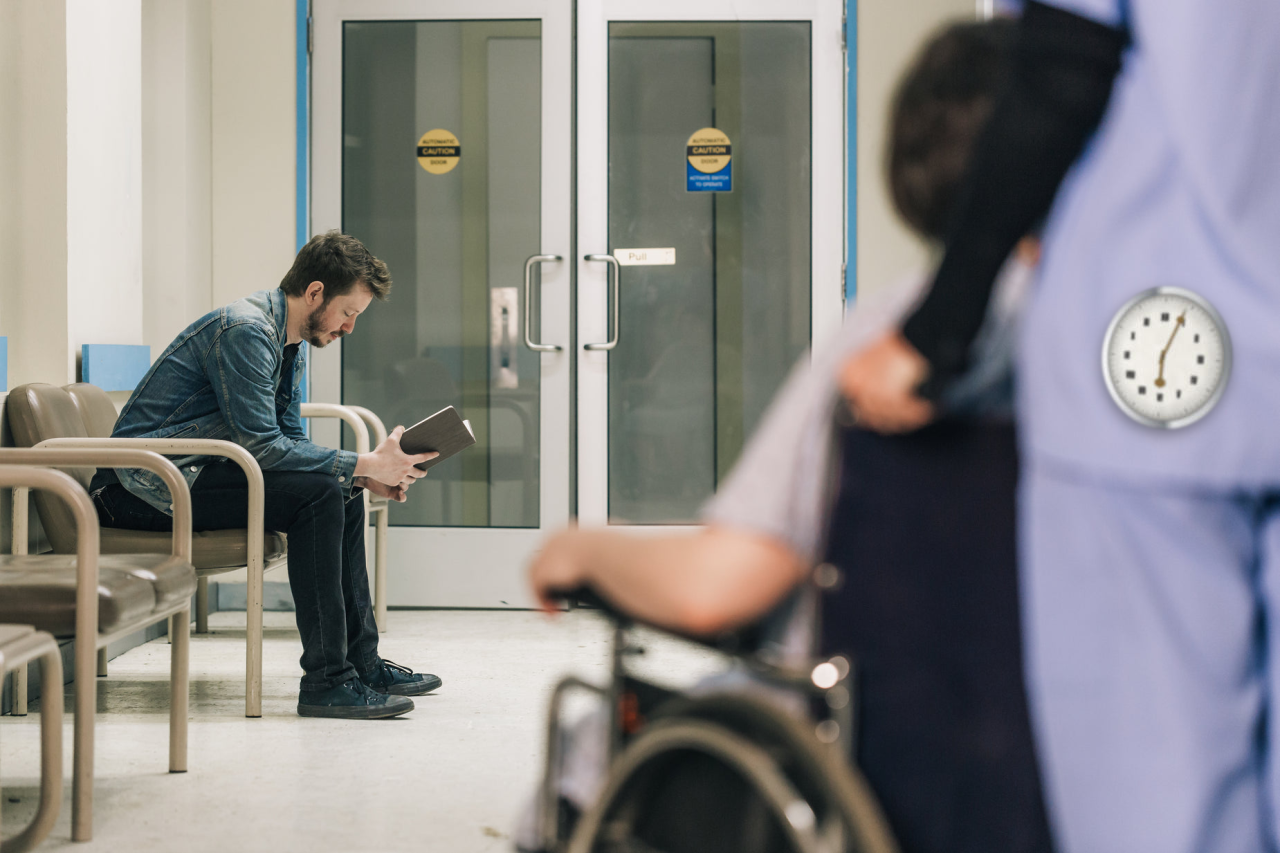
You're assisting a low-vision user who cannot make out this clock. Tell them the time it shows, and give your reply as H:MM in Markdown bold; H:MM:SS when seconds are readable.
**6:04**
